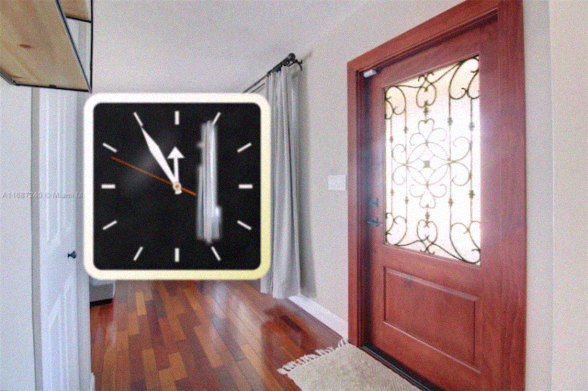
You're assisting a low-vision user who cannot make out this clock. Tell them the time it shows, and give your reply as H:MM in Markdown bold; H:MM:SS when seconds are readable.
**11:54:49**
